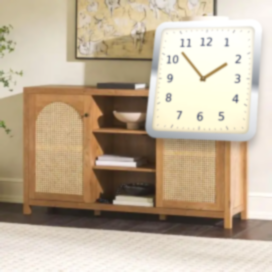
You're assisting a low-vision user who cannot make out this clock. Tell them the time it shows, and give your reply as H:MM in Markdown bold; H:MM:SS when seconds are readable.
**1:53**
